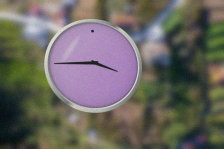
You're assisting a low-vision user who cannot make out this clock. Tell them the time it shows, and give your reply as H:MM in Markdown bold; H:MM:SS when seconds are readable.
**3:45**
